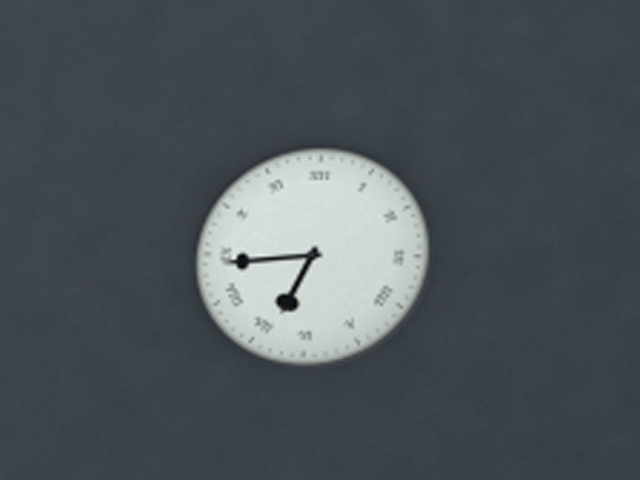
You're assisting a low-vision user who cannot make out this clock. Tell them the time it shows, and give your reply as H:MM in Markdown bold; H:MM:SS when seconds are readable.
**6:44**
